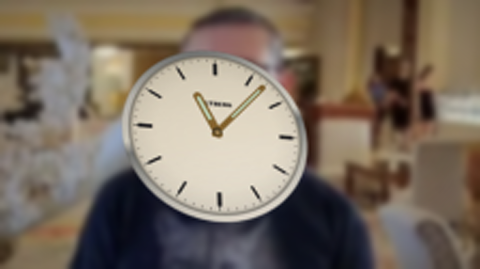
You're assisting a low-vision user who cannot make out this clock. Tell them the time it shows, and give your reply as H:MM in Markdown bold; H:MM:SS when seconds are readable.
**11:07**
